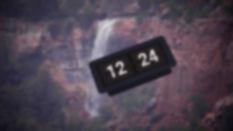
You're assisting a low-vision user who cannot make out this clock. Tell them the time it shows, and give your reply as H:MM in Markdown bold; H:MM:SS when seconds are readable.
**12:24**
